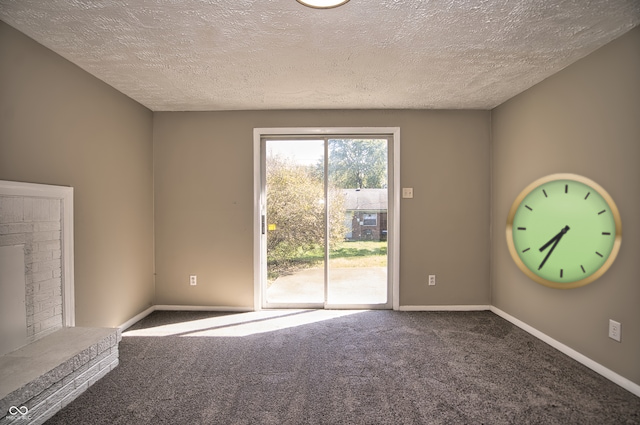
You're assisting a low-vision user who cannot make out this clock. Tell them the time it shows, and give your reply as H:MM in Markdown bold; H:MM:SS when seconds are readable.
**7:35**
